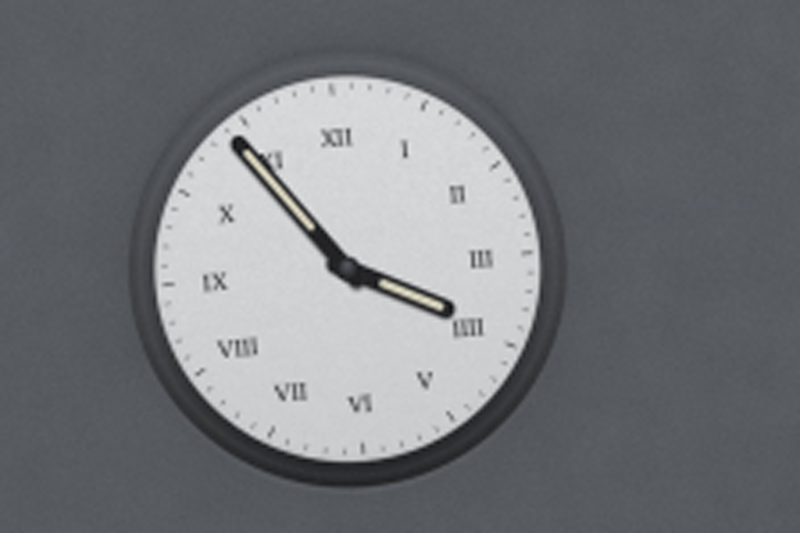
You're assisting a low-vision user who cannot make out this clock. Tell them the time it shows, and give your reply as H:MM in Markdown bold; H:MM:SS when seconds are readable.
**3:54**
